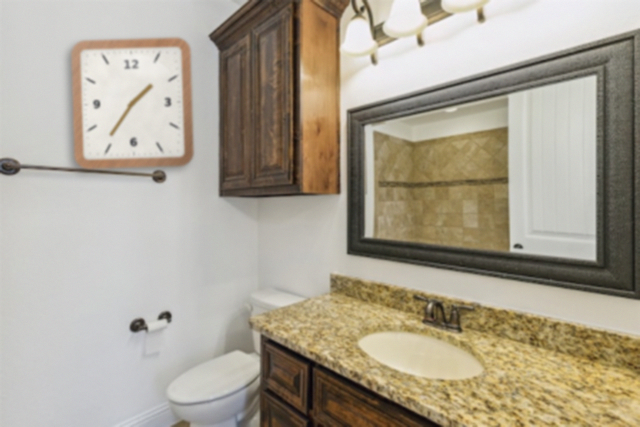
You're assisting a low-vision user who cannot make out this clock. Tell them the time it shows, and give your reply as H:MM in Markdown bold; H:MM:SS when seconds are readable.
**1:36**
